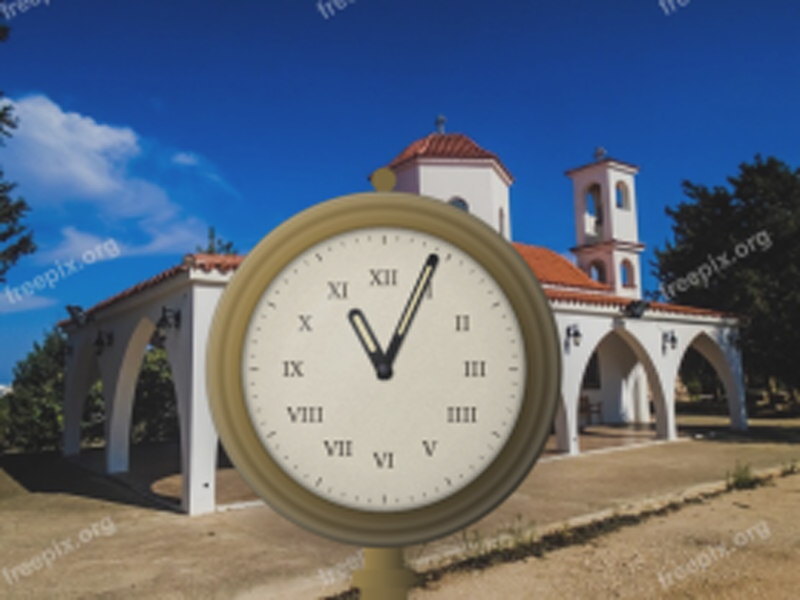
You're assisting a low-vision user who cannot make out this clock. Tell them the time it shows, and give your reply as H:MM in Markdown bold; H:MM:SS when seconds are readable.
**11:04**
